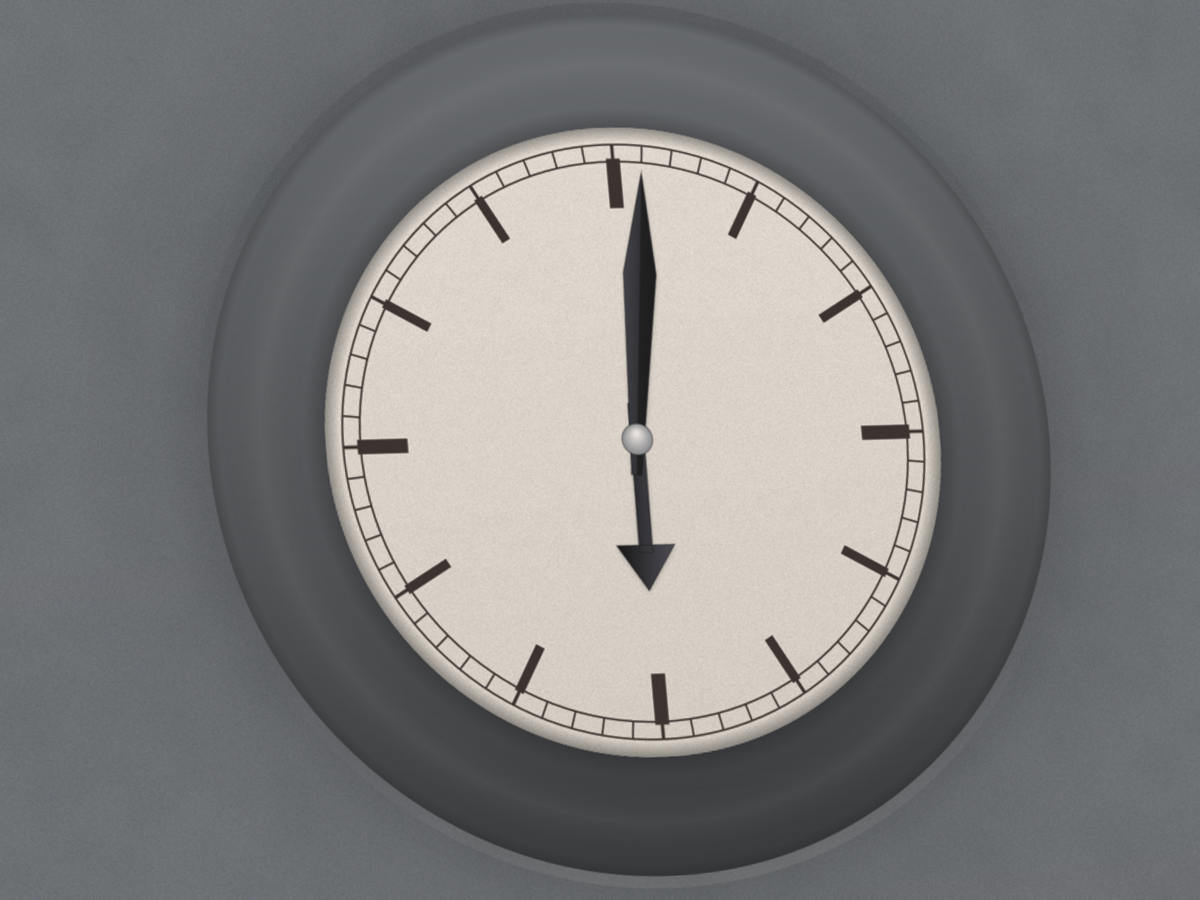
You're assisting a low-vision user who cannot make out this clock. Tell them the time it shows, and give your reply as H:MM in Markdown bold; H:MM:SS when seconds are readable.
**6:01**
